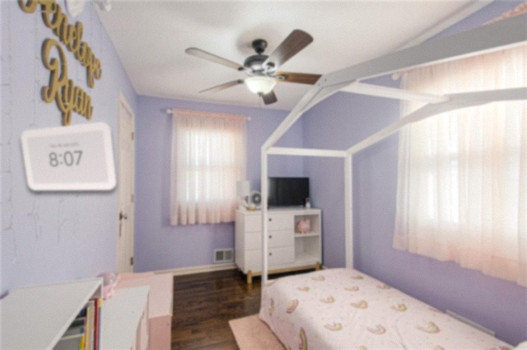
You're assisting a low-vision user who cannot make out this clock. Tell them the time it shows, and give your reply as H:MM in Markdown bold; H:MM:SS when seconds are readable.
**8:07**
